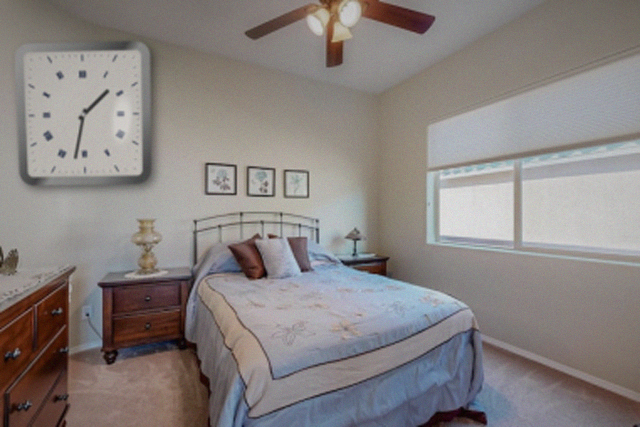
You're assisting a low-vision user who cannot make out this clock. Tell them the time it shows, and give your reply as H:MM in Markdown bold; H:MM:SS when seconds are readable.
**1:32**
